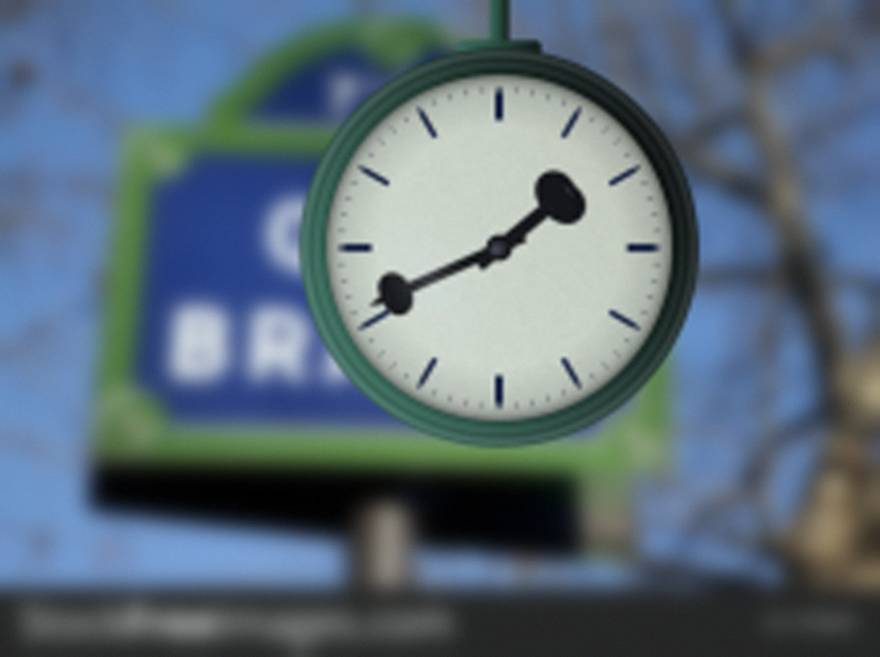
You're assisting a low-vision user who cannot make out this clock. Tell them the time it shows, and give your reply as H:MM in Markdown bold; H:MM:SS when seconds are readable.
**1:41**
